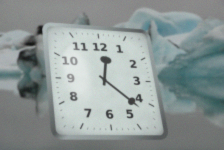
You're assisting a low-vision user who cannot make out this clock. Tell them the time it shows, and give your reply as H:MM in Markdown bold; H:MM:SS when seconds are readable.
**12:22**
